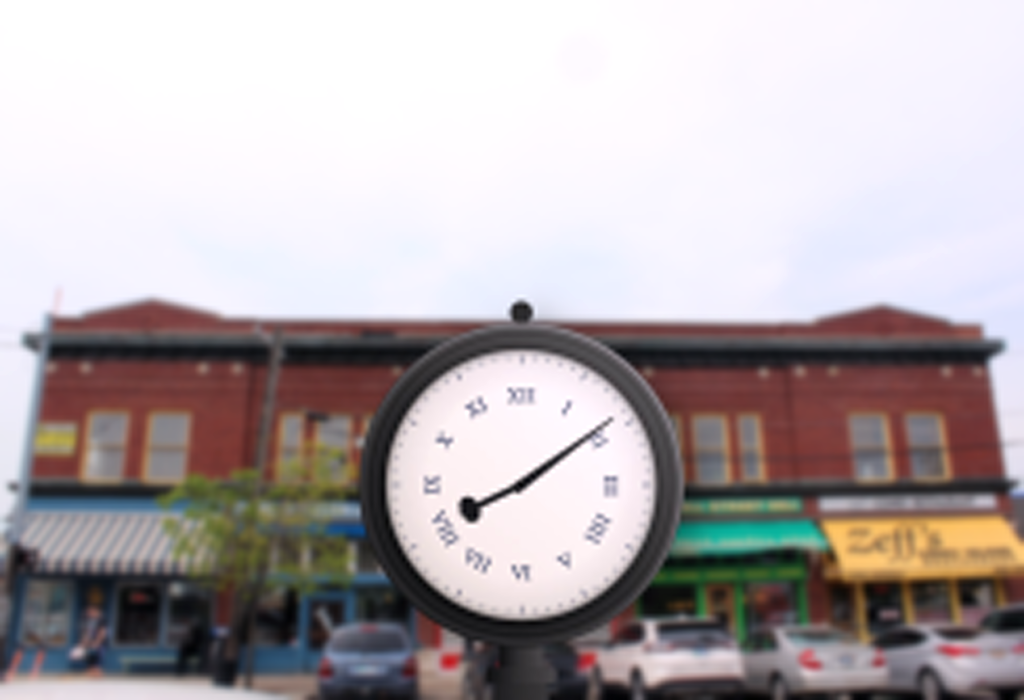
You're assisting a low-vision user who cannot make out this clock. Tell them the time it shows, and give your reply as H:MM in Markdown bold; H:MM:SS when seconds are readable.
**8:09**
